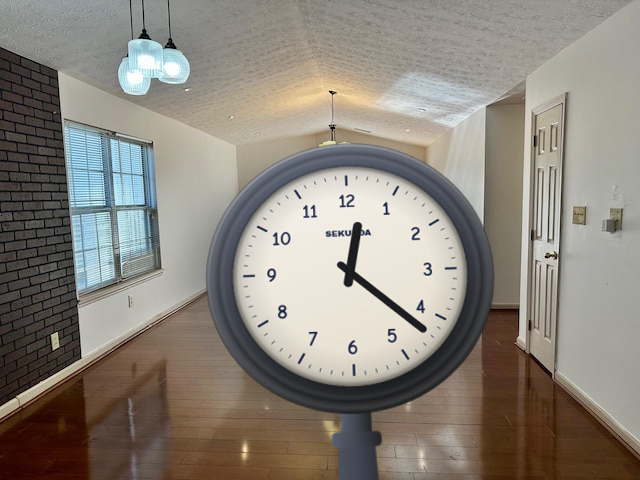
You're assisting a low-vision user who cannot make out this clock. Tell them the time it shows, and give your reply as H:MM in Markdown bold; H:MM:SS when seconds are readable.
**12:22**
